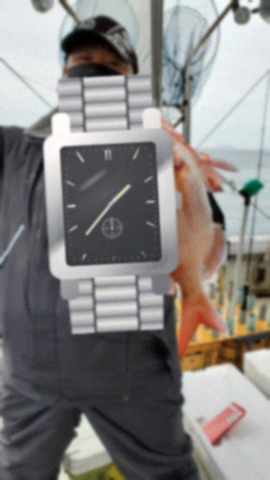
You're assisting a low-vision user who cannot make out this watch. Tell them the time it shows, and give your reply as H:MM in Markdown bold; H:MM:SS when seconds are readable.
**1:37**
